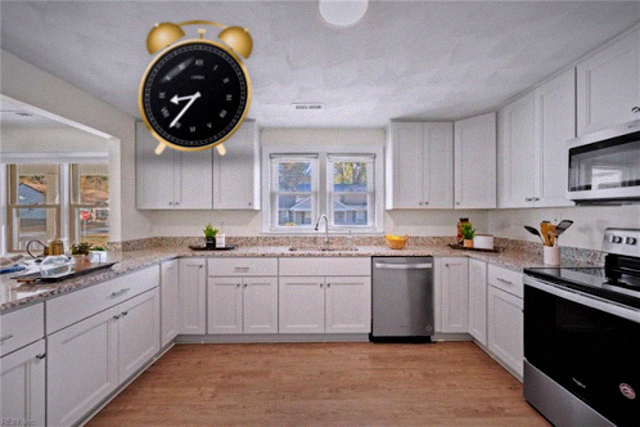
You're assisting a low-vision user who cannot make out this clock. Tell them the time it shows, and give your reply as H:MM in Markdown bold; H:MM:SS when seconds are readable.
**8:36**
